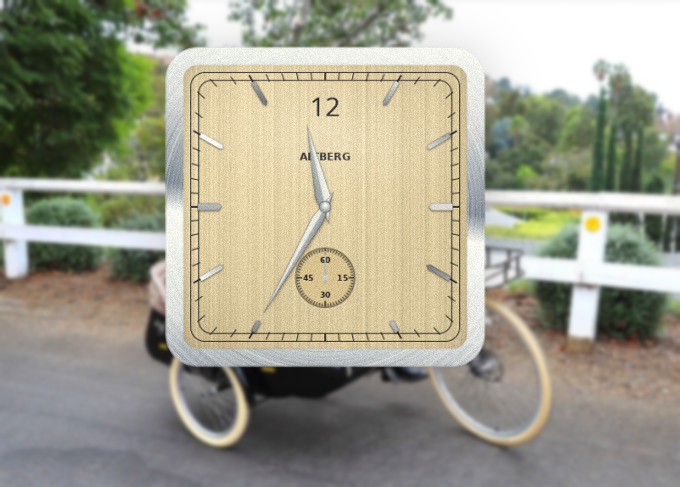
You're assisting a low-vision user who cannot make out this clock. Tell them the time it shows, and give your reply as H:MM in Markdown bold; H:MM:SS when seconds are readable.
**11:35**
